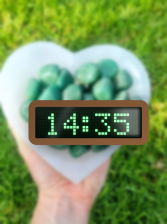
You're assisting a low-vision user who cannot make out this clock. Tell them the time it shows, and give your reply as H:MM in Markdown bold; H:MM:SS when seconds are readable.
**14:35**
